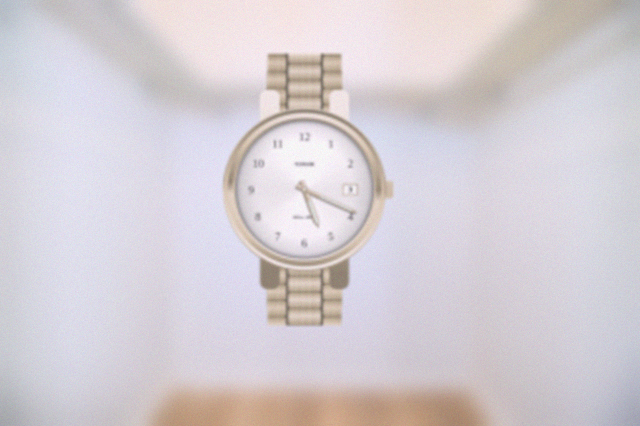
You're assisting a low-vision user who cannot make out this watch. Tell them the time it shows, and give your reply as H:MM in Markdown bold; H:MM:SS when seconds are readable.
**5:19**
